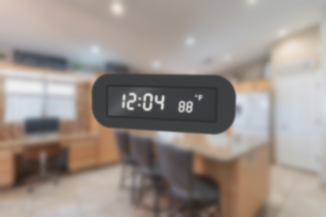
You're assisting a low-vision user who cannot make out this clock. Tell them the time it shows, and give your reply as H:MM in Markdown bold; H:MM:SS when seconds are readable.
**12:04**
